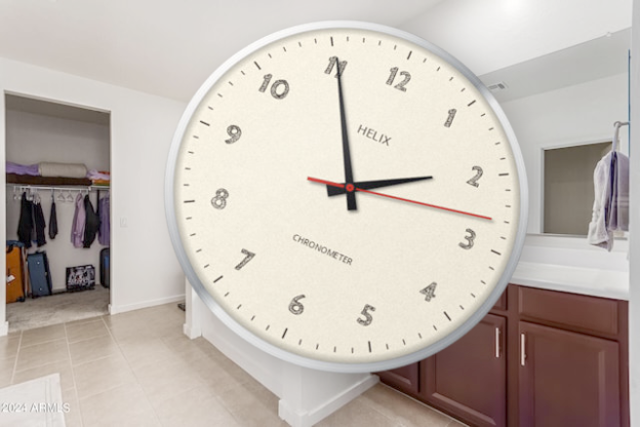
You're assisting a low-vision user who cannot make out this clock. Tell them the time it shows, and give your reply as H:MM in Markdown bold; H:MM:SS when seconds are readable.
**1:55:13**
